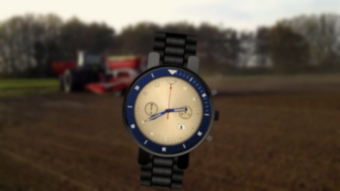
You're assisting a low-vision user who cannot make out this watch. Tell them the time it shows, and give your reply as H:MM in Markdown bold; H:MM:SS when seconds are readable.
**2:40**
